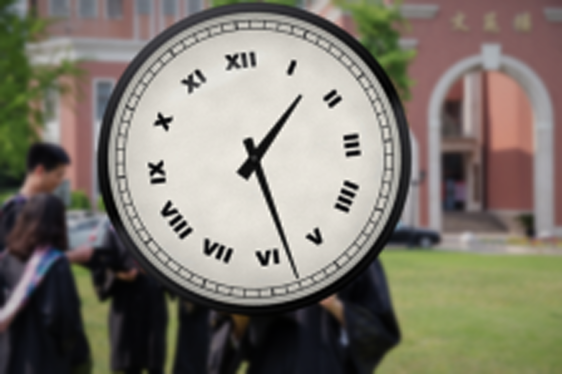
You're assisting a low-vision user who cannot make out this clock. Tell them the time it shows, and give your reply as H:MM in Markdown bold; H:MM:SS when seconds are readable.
**1:28**
